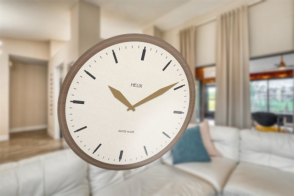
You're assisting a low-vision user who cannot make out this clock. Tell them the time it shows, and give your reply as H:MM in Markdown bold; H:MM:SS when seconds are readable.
**10:09**
